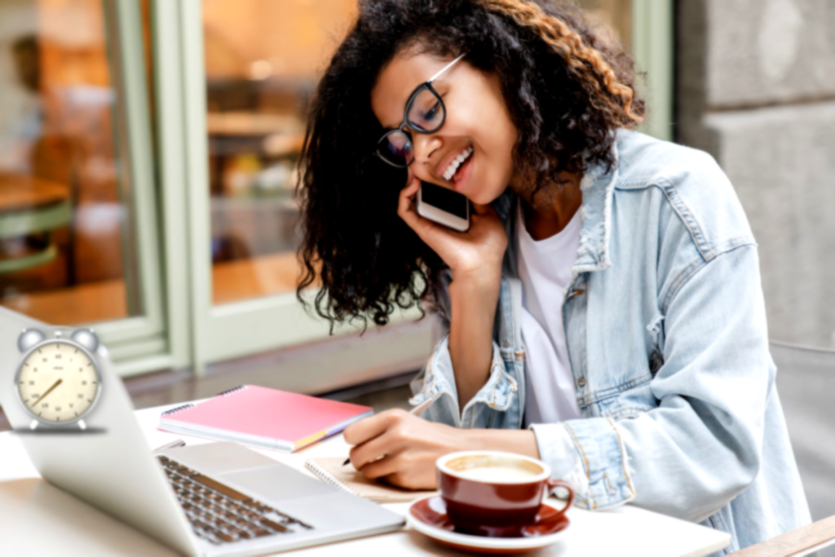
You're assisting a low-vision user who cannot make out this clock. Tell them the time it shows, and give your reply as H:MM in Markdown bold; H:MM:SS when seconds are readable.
**7:38**
